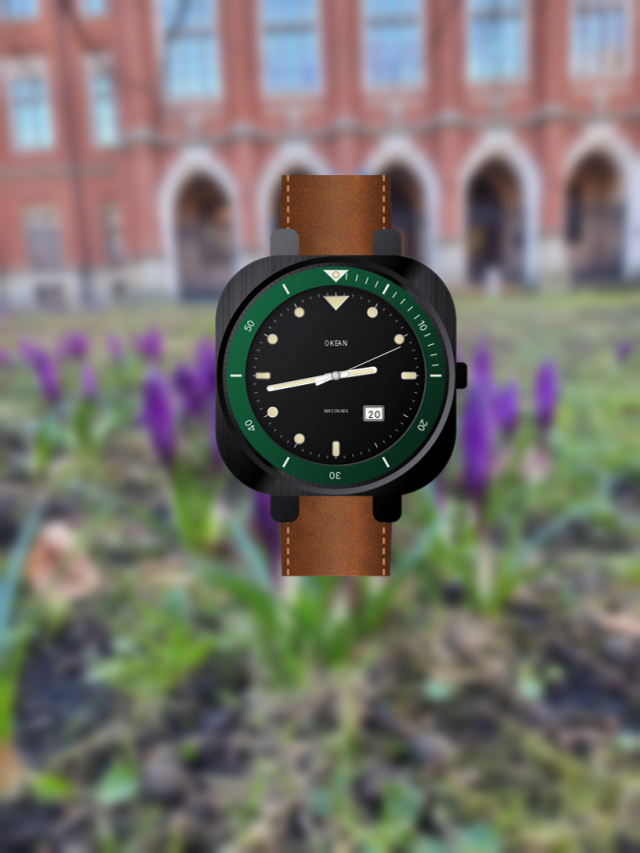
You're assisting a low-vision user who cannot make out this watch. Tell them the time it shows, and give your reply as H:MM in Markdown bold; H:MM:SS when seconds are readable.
**2:43:11**
